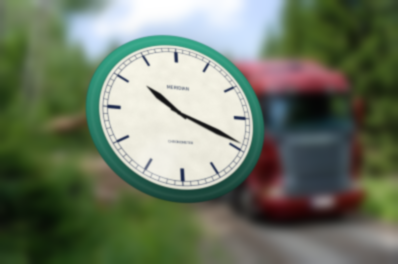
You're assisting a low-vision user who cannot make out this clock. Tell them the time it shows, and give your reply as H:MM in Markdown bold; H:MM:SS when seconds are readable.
**10:19**
